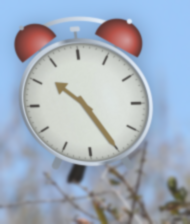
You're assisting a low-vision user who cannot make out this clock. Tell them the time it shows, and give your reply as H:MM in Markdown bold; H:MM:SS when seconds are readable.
**10:25**
